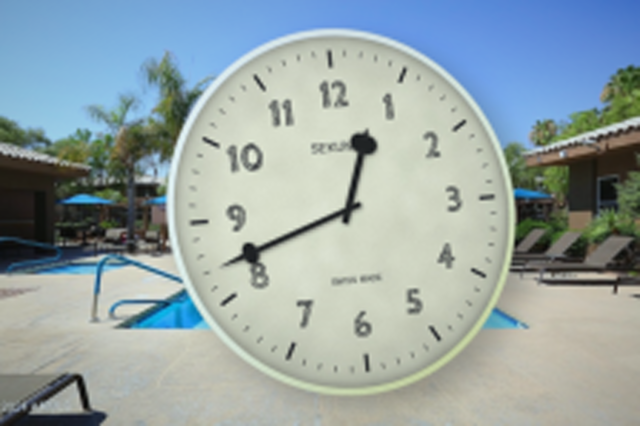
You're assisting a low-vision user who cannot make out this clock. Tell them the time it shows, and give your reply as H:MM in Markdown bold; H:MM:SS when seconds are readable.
**12:42**
